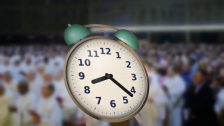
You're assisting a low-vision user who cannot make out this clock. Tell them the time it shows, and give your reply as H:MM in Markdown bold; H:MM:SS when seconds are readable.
**8:22**
